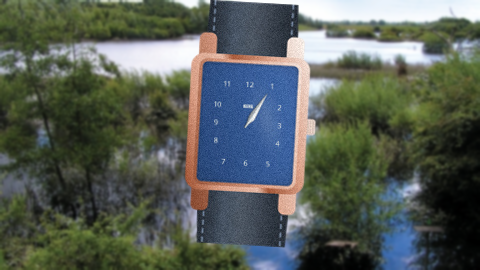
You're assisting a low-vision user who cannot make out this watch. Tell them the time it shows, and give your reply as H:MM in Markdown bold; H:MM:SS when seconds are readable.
**1:05**
